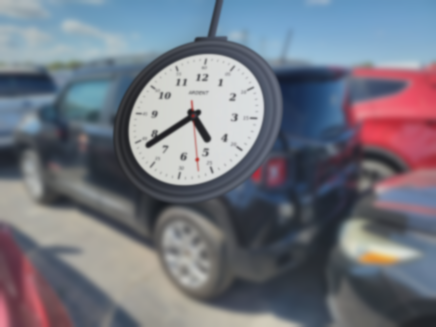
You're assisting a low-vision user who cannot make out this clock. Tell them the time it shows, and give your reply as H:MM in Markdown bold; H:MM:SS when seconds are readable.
**4:38:27**
